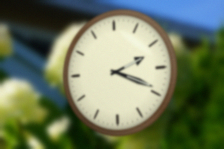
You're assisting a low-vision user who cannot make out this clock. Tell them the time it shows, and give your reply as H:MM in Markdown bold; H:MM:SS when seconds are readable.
**2:19**
